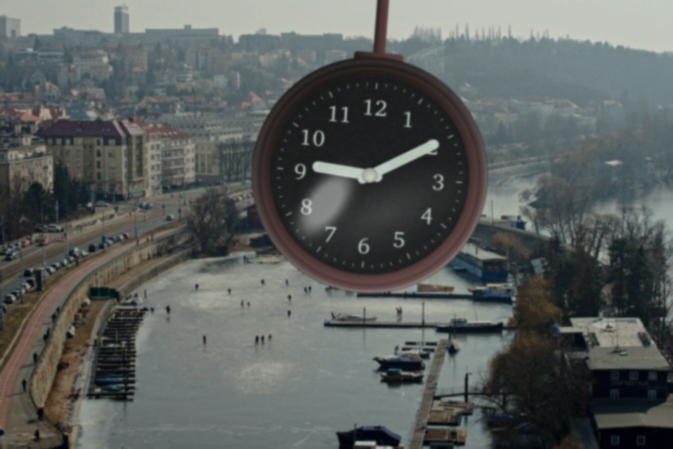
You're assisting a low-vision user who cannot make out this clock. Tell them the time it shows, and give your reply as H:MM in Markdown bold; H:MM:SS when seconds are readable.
**9:10**
